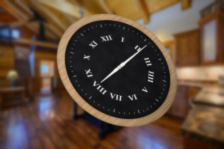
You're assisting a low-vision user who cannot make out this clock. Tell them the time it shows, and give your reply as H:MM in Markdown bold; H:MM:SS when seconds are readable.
**8:11**
